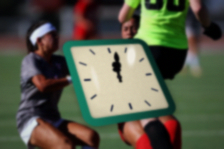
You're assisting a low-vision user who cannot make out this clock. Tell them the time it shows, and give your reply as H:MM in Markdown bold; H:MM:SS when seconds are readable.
**12:02**
